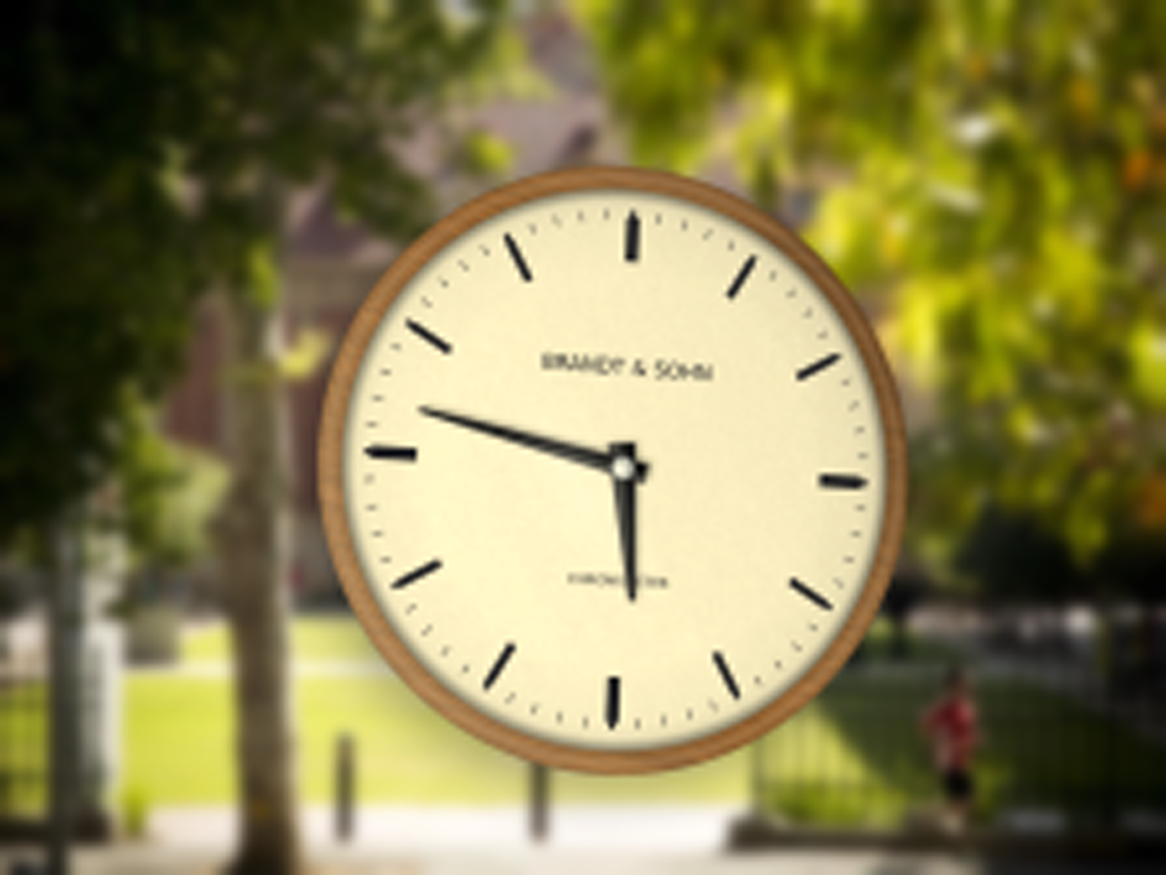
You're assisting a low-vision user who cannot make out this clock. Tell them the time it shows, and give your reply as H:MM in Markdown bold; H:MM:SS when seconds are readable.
**5:47**
